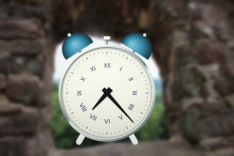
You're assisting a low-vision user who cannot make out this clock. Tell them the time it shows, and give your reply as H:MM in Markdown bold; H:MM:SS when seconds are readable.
**7:23**
